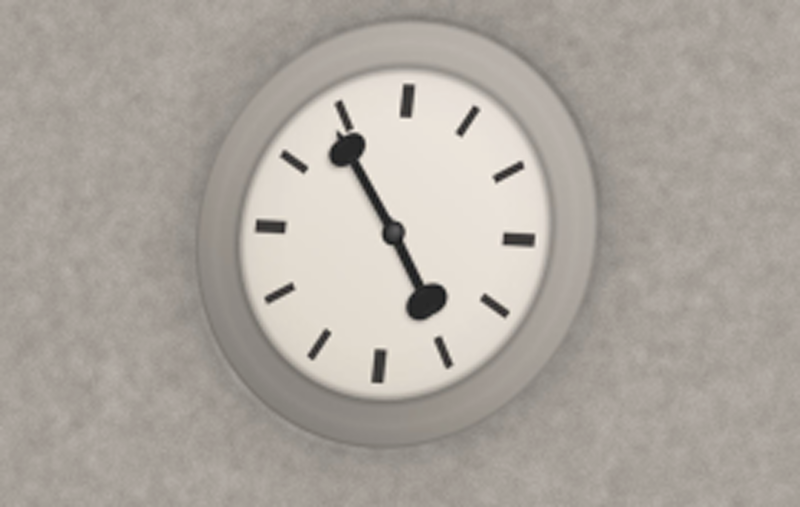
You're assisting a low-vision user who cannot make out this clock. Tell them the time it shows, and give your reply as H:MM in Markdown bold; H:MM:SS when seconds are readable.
**4:54**
